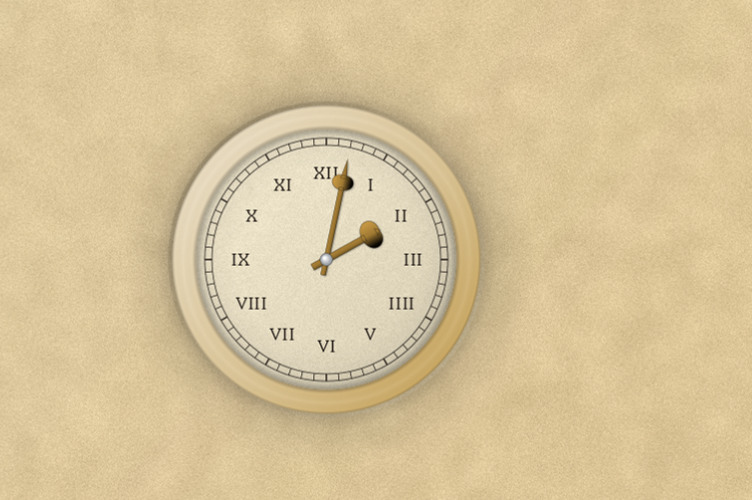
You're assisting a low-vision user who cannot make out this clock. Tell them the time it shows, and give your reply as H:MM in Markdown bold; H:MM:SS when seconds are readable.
**2:02**
